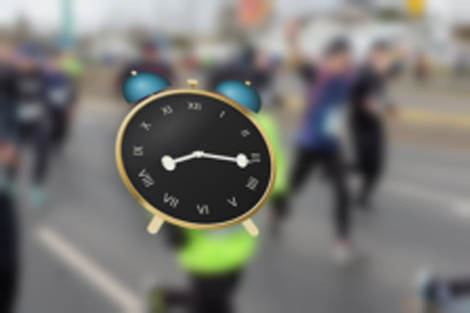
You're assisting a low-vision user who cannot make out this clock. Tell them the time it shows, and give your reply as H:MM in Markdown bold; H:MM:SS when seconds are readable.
**8:16**
